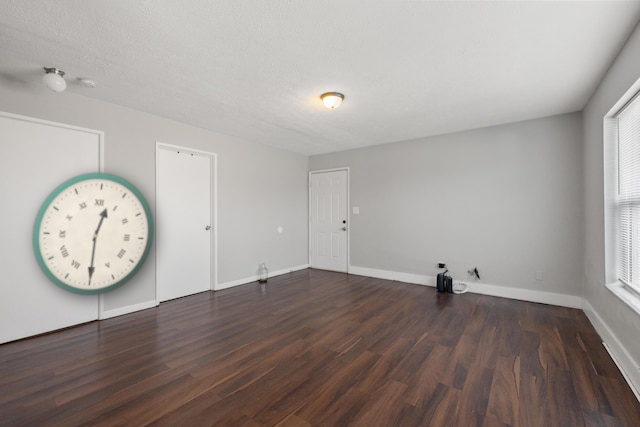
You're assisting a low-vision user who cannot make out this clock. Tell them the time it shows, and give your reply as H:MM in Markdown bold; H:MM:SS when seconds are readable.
**12:30**
